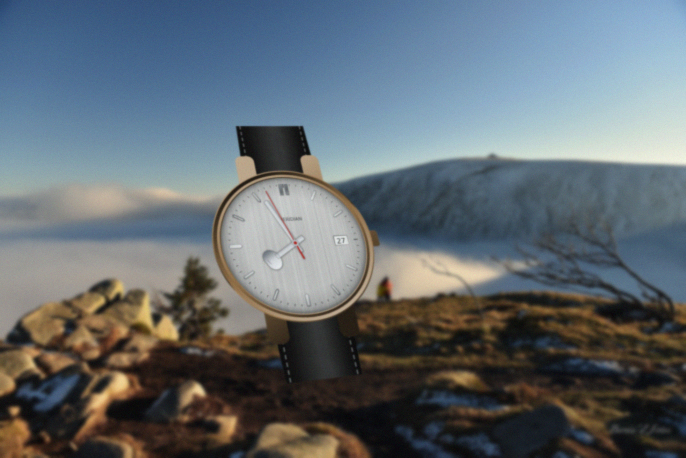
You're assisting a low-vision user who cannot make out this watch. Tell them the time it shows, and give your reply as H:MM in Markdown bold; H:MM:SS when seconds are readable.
**7:55:57**
